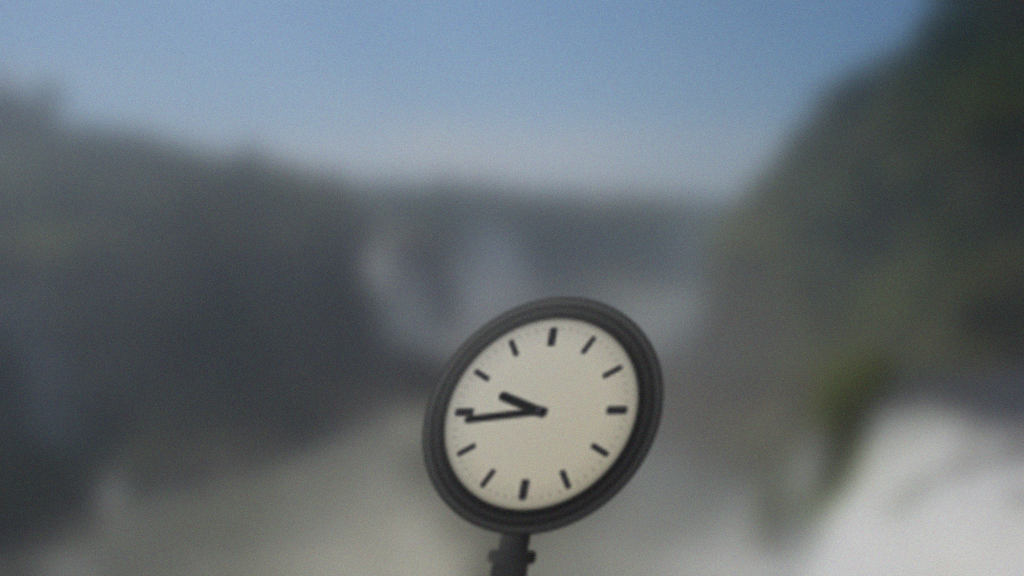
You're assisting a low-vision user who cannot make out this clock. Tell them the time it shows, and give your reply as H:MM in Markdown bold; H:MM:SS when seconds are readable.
**9:44**
